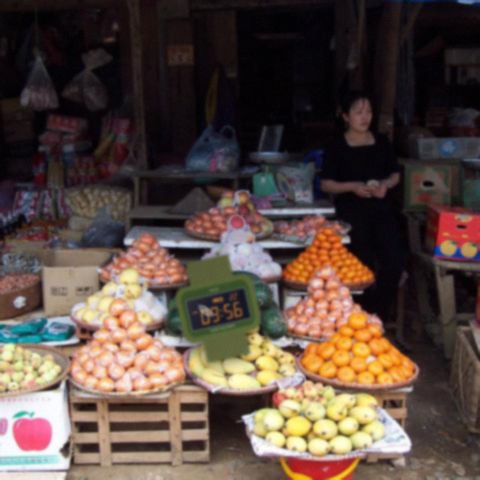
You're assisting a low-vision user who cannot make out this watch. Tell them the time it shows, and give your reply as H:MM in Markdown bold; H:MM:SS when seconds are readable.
**9:56**
